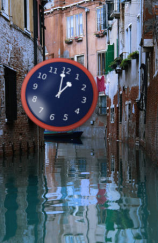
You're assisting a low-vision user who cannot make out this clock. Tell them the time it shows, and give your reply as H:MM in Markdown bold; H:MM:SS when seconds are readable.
**12:59**
